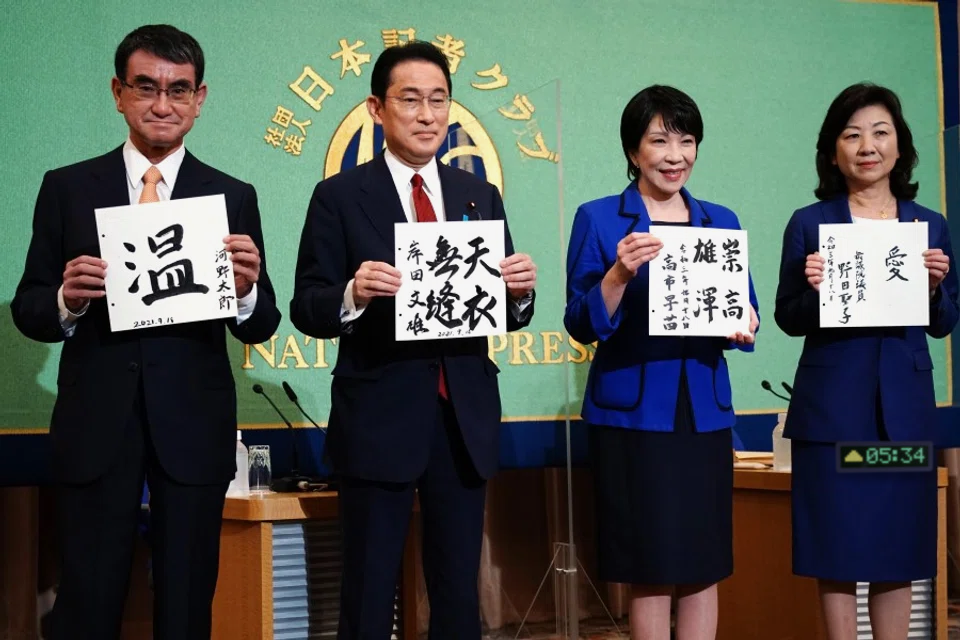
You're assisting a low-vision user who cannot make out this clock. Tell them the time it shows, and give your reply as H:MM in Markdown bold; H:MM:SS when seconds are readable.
**5:34**
